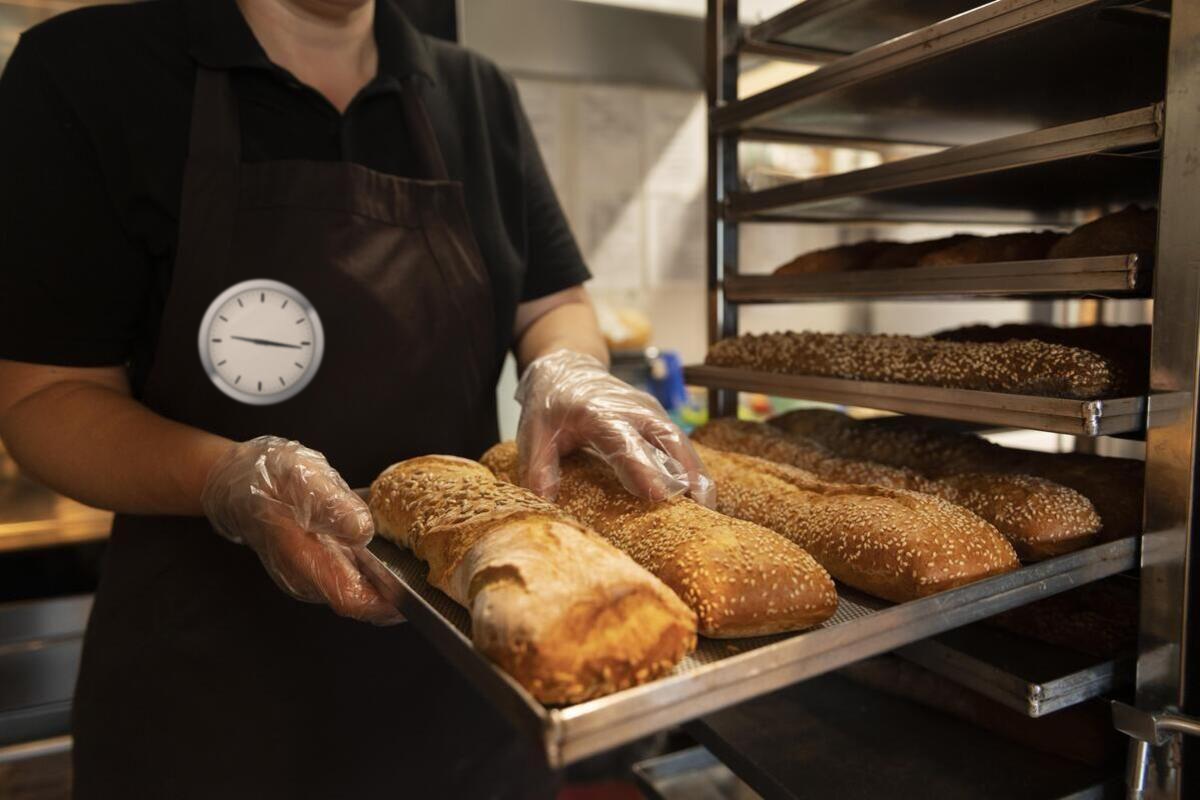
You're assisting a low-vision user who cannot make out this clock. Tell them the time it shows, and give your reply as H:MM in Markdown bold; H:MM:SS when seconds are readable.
**9:16**
